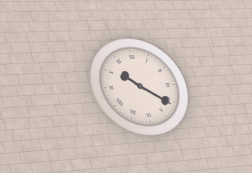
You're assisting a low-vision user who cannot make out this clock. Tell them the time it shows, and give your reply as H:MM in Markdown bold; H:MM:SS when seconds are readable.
**10:21**
